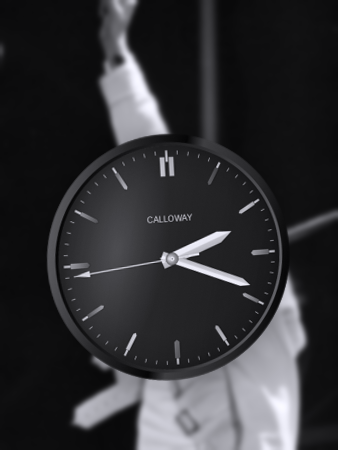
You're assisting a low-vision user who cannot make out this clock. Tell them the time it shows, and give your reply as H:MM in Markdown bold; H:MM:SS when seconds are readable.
**2:18:44**
